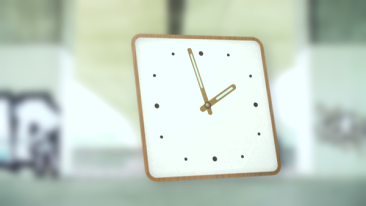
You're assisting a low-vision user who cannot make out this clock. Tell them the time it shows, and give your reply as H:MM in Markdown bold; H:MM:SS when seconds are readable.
**1:58**
